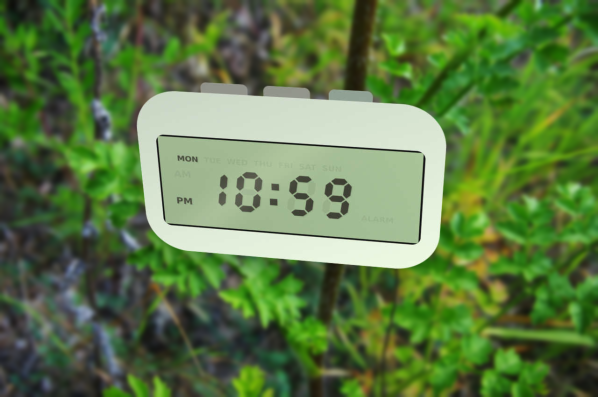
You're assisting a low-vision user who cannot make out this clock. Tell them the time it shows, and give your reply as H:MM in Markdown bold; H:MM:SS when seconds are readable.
**10:59**
